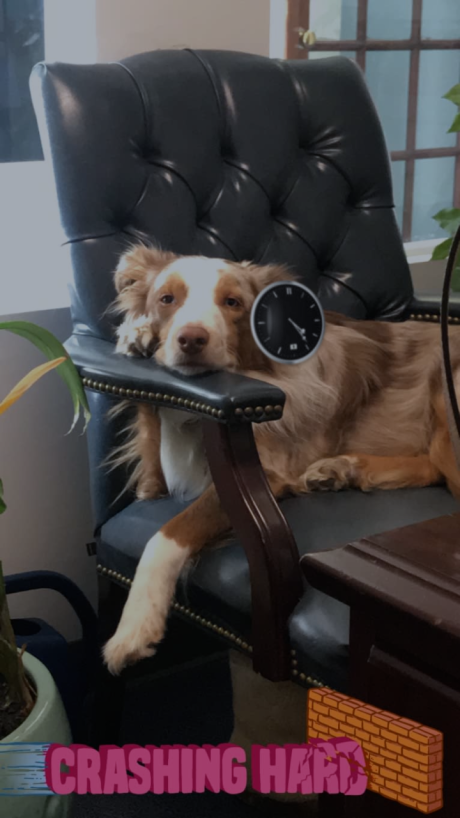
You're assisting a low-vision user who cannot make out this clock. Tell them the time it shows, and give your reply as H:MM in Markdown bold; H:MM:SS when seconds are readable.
**4:24**
